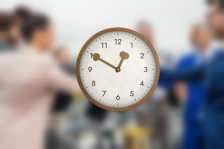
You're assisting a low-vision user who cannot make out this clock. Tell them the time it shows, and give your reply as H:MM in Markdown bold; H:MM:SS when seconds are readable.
**12:50**
